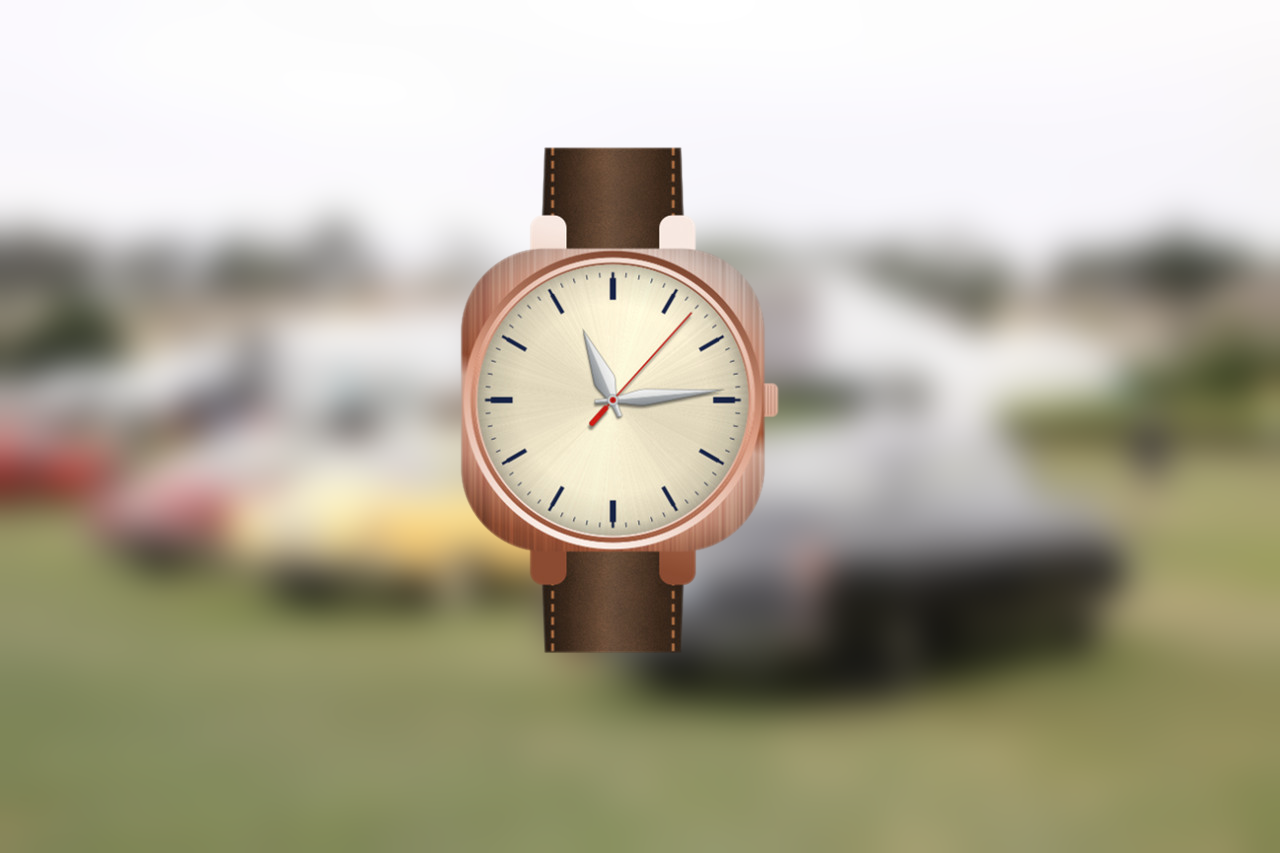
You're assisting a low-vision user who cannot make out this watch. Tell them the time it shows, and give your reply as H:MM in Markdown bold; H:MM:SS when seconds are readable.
**11:14:07**
